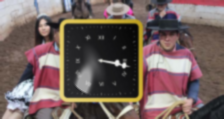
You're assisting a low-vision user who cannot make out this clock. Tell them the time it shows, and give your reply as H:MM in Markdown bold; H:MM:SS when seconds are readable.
**3:17**
